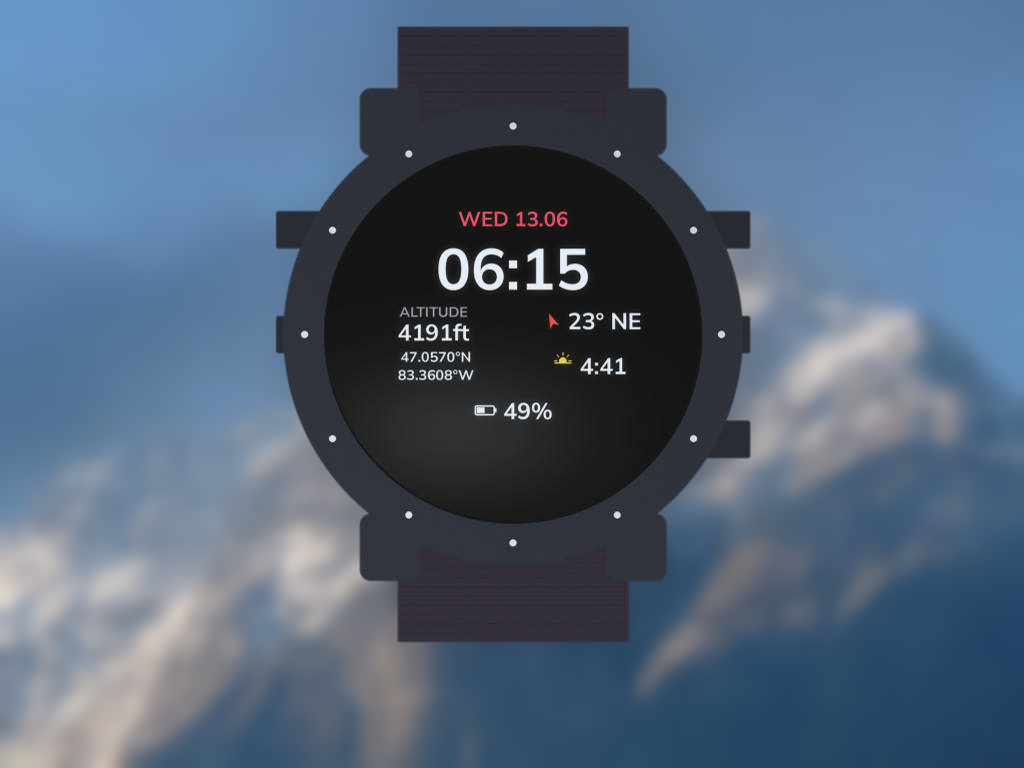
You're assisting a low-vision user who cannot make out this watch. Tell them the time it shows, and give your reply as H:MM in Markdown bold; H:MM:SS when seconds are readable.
**6:15**
